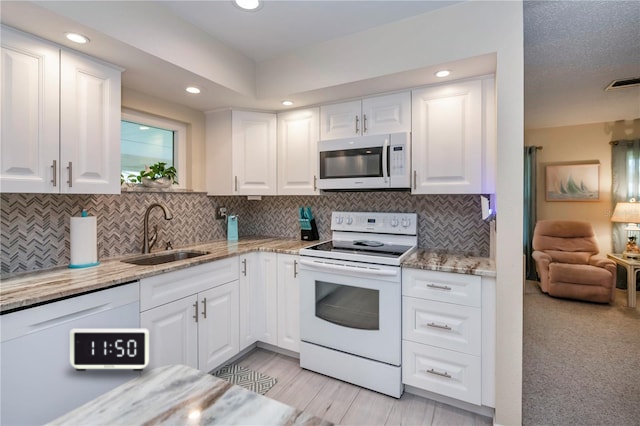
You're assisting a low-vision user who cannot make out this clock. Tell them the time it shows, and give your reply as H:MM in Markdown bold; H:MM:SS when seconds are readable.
**11:50**
